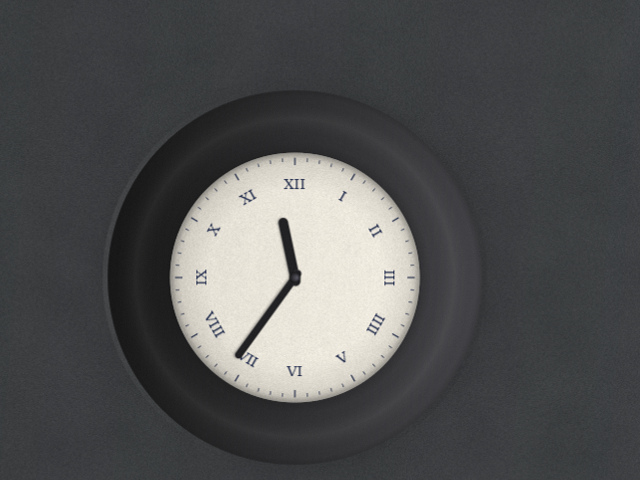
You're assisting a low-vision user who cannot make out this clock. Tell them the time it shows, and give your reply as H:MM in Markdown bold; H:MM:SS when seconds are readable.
**11:36**
